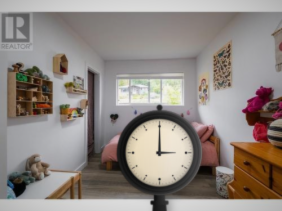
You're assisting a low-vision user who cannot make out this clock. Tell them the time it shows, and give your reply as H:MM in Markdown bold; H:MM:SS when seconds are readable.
**3:00**
